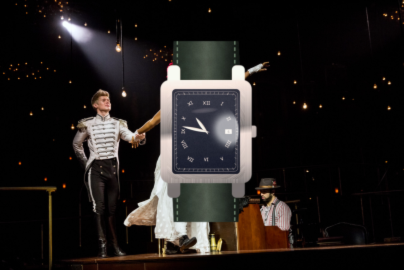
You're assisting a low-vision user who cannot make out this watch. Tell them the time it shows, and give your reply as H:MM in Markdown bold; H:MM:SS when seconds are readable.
**10:47**
